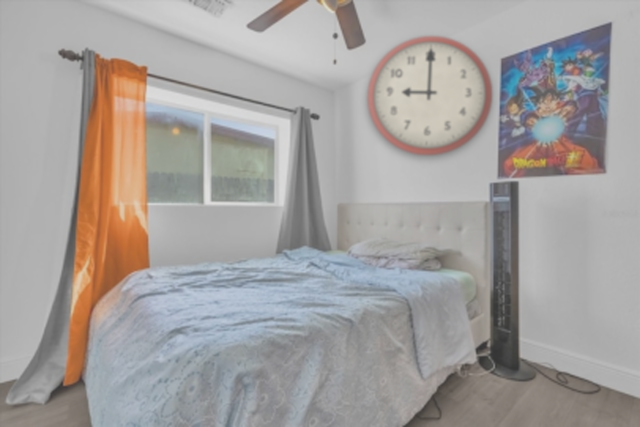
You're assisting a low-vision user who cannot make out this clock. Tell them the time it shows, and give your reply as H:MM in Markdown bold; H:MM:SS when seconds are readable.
**9:00**
